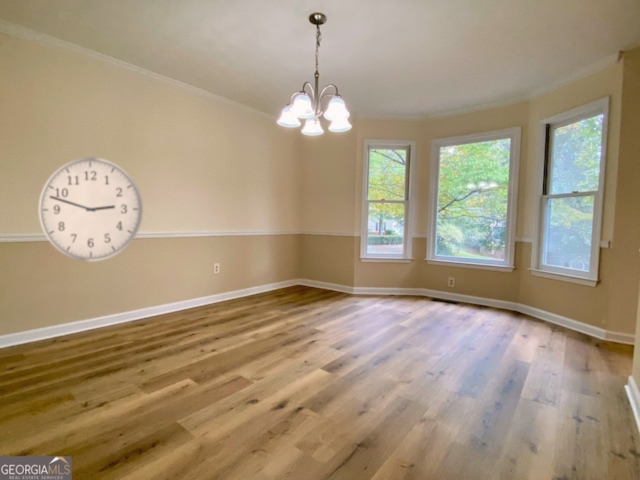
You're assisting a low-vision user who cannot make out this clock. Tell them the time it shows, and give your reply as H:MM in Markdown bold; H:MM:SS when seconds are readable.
**2:48**
